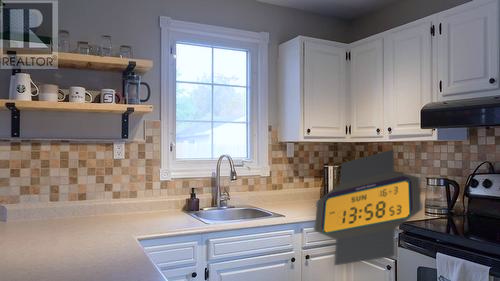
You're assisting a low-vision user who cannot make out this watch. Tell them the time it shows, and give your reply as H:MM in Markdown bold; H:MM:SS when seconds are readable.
**13:58**
